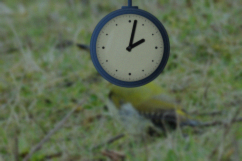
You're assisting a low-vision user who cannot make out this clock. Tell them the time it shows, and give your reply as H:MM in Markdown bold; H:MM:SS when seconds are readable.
**2:02**
